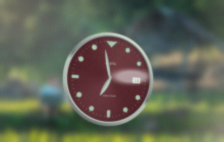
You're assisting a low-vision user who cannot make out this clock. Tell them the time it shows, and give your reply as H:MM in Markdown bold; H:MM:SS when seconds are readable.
**6:58**
